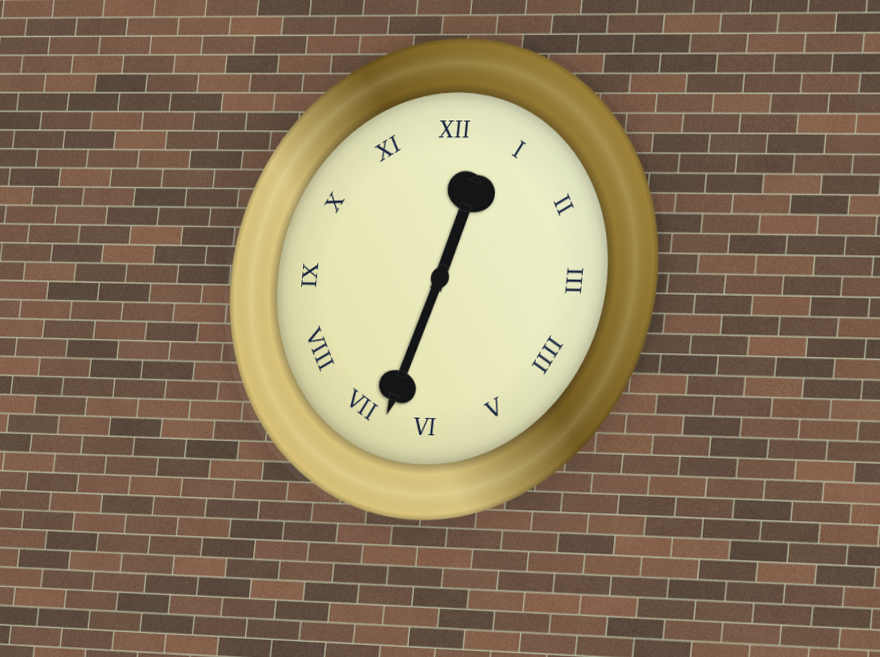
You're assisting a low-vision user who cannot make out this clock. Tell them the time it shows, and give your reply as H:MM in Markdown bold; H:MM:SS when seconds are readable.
**12:33**
